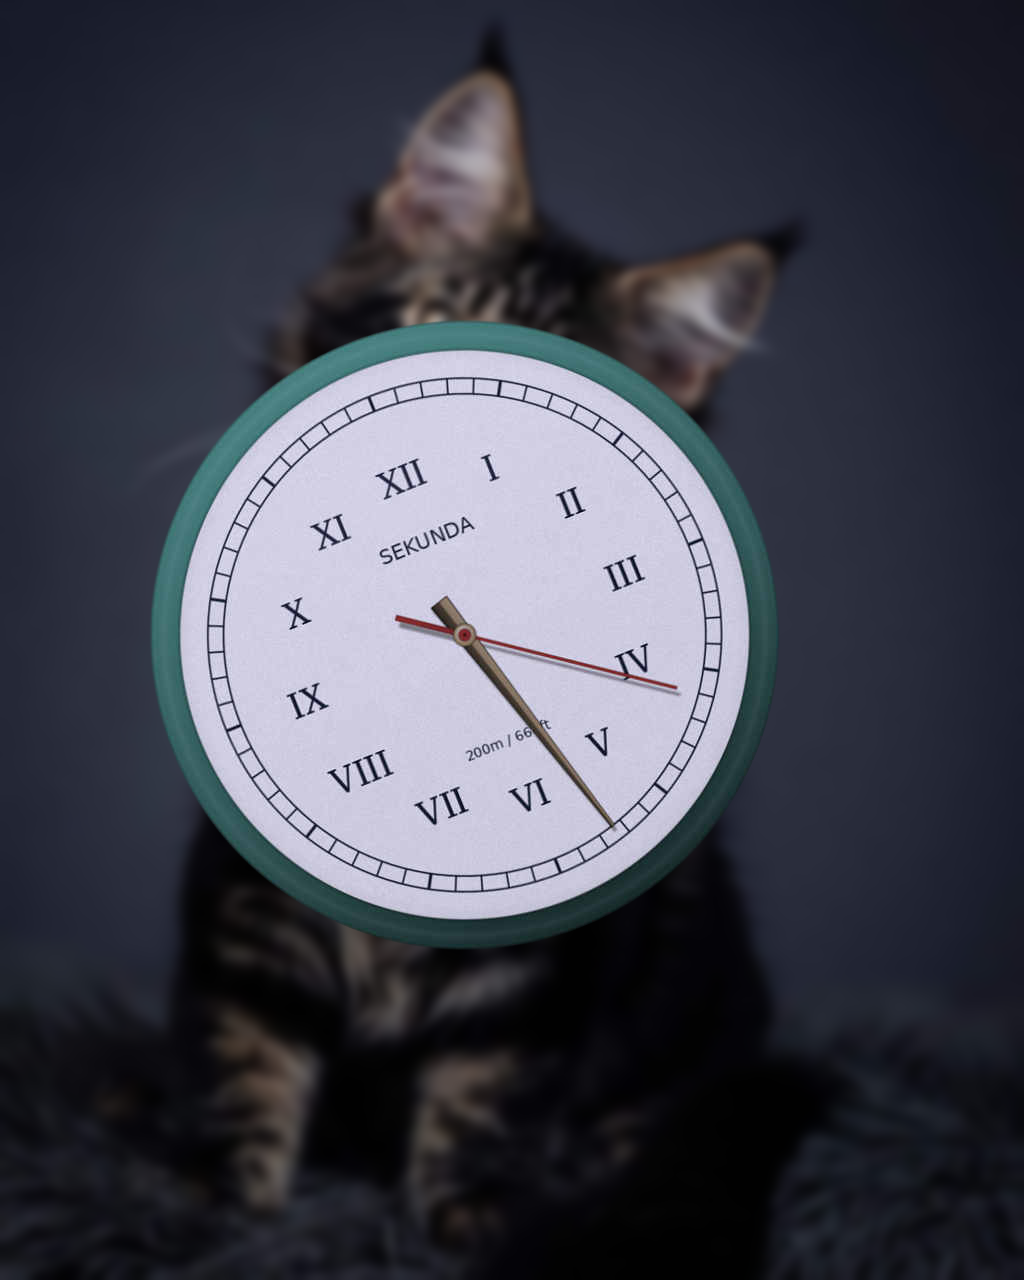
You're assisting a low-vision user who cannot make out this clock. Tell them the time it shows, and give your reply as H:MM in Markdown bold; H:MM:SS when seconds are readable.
**5:27:21**
